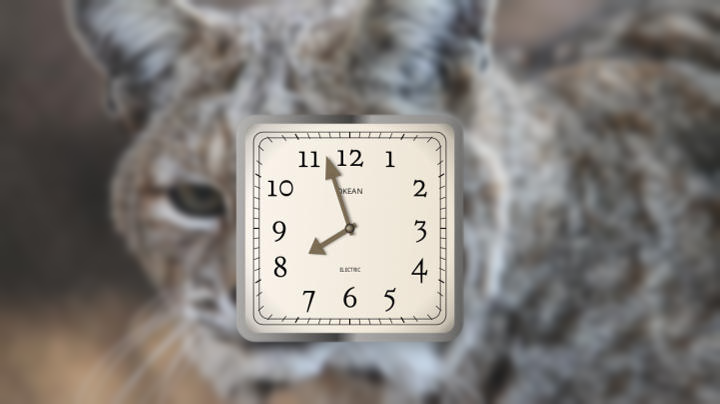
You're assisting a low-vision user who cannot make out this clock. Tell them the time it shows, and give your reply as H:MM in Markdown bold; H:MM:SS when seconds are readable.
**7:57**
